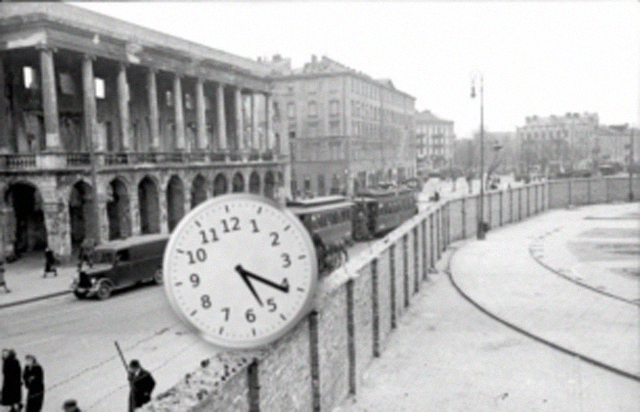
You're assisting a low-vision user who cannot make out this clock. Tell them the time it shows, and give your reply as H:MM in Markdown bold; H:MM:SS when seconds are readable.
**5:21**
